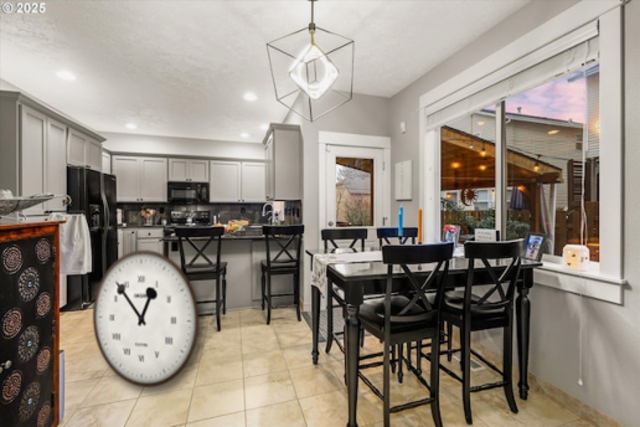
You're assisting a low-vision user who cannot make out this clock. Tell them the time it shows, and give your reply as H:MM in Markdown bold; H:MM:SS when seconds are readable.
**12:53**
